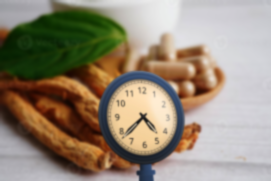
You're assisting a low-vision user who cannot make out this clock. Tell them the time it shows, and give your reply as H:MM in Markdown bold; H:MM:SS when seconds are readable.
**4:38**
